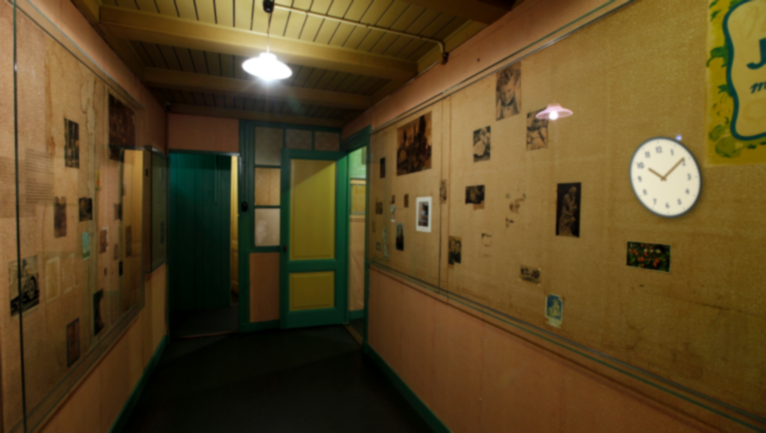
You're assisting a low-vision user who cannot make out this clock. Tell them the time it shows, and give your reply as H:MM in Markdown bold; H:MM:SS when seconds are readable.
**10:09**
